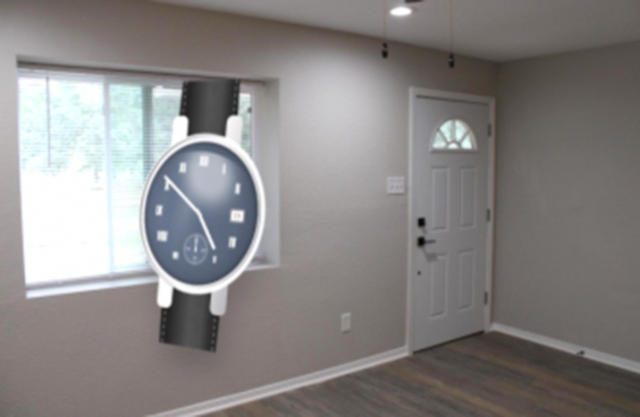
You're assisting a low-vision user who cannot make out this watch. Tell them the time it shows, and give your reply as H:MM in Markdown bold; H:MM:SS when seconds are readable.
**4:51**
